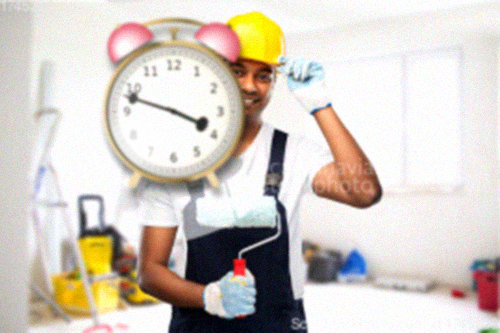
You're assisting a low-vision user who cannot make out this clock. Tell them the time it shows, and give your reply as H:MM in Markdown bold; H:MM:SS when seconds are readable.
**3:48**
